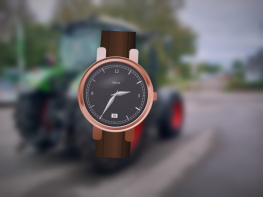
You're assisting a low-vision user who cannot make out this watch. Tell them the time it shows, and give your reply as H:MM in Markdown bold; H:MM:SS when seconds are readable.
**2:35**
